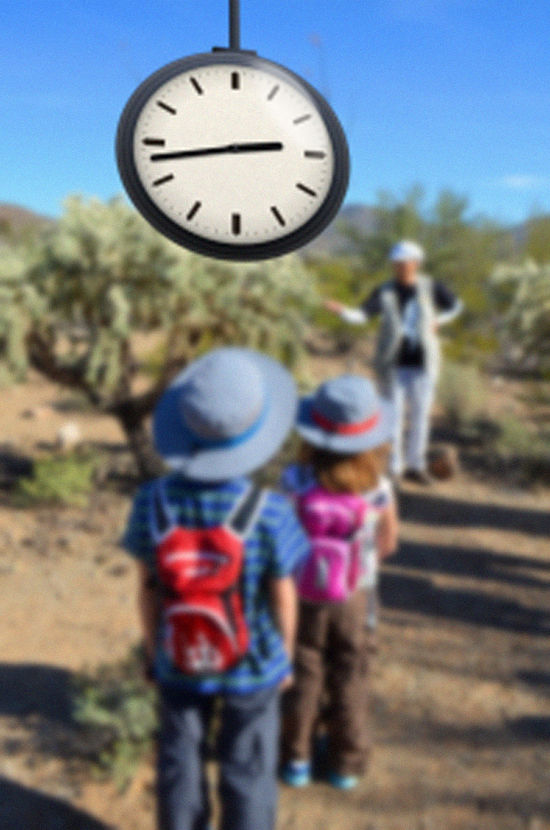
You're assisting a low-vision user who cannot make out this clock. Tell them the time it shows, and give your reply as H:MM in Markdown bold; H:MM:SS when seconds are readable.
**2:43**
